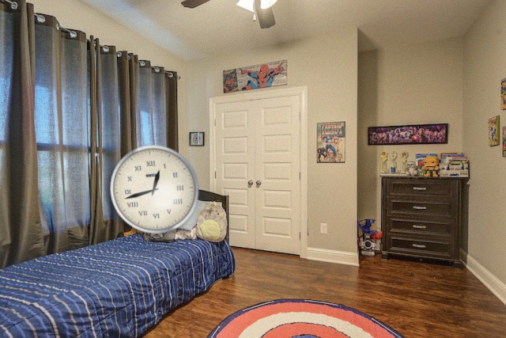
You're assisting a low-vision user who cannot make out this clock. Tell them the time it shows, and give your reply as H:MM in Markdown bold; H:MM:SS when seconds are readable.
**12:43**
